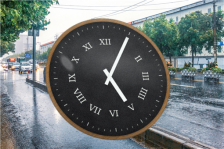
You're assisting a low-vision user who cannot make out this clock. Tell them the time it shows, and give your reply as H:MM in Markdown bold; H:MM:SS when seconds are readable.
**5:05**
